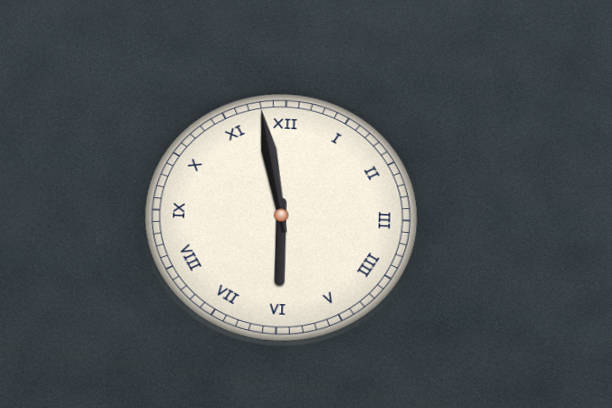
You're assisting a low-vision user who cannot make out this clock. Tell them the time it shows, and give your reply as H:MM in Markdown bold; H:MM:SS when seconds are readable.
**5:58**
